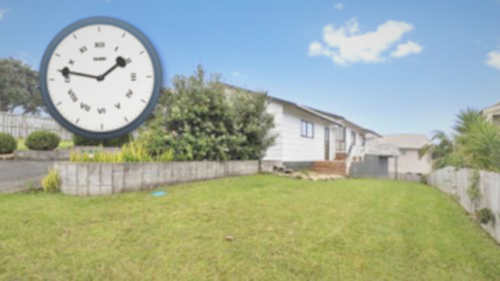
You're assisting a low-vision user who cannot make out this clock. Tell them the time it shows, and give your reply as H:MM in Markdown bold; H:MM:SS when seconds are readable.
**1:47**
